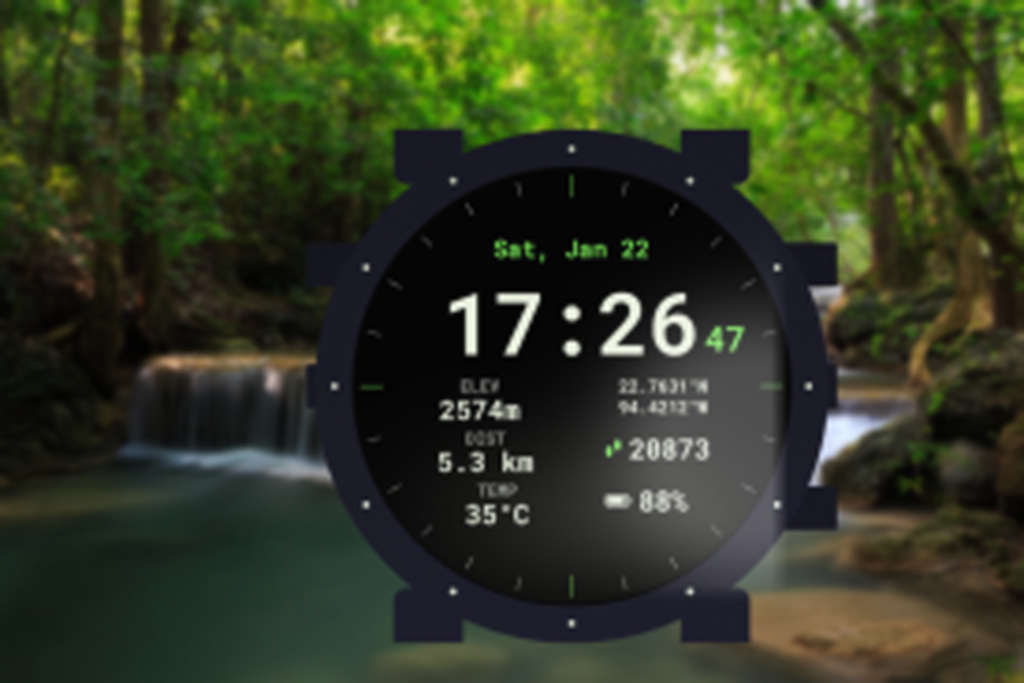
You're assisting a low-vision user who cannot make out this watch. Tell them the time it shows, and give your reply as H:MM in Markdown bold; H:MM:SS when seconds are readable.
**17:26:47**
